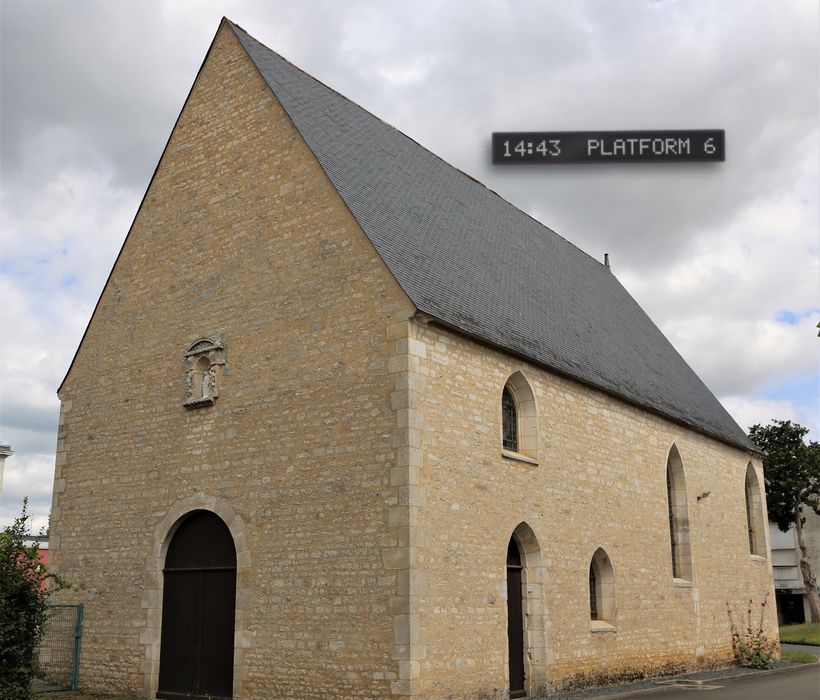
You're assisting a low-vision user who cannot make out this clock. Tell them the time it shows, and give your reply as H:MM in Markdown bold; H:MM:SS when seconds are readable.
**14:43**
